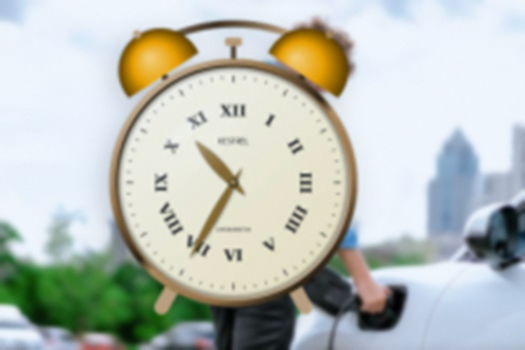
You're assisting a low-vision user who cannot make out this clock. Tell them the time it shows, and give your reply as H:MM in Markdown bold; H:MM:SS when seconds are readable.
**10:35**
